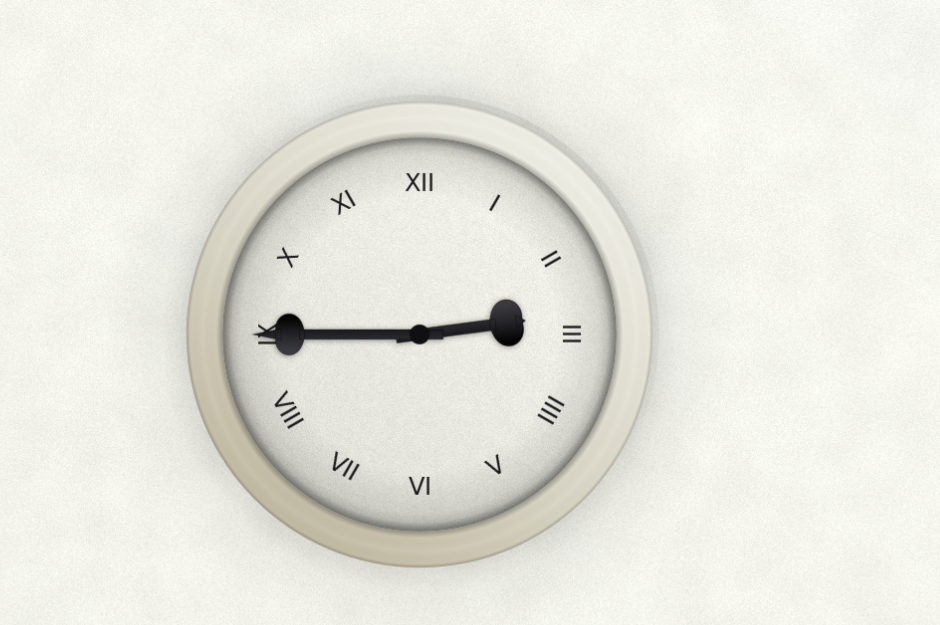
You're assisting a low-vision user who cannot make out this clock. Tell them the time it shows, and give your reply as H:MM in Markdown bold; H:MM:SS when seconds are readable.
**2:45**
